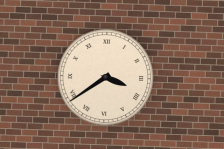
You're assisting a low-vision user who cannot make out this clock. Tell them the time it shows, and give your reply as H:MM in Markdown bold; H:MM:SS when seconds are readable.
**3:39**
